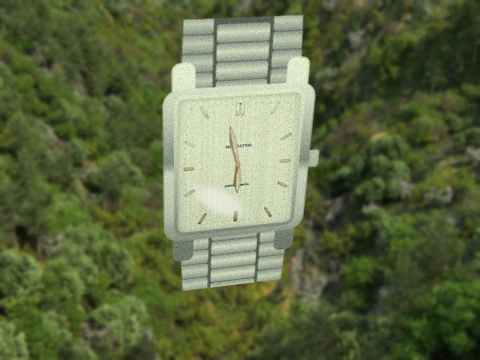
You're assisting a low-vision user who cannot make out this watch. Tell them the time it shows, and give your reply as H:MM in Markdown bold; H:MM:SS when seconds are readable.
**5:58**
